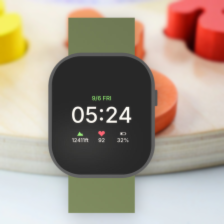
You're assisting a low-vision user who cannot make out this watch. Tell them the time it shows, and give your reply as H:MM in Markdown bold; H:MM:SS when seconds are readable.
**5:24**
